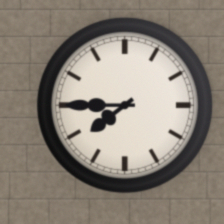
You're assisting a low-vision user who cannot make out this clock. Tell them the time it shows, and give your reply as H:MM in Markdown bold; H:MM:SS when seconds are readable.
**7:45**
